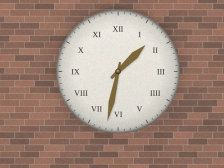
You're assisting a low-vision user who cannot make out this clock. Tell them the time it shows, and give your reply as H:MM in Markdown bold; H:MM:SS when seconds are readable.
**1:32**
